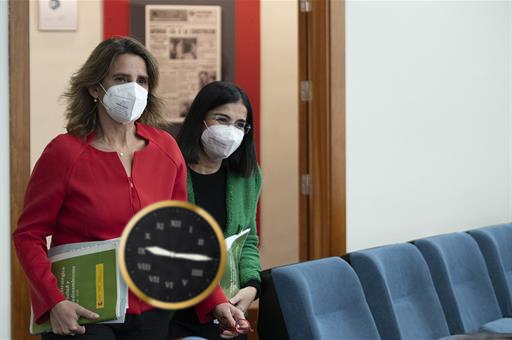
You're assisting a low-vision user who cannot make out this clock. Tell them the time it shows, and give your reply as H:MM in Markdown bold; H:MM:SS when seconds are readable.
**9:15**
